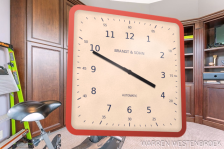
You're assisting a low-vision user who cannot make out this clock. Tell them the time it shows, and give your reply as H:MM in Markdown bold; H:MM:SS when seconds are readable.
**3:49**
